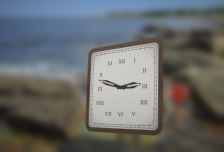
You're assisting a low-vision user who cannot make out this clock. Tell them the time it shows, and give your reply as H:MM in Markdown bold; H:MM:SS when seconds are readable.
**2:48**
